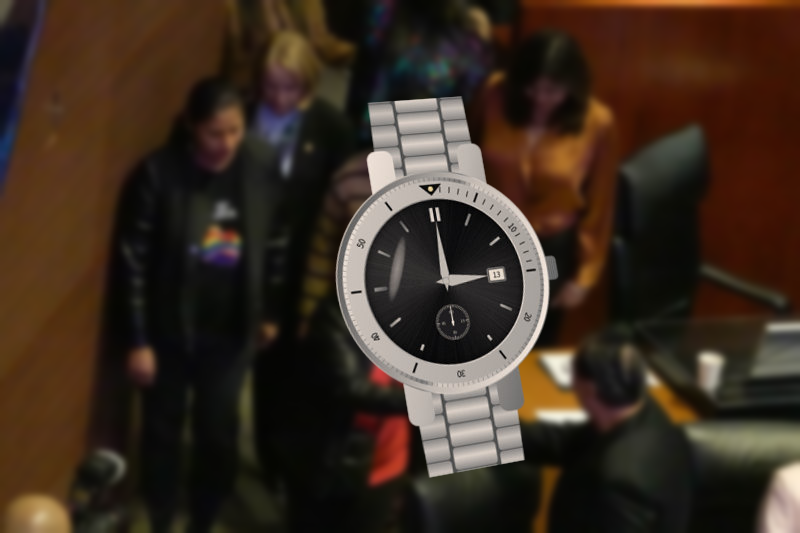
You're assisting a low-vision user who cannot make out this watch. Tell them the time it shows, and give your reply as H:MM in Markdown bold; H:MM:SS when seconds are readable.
**3:00**
